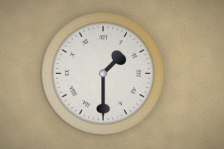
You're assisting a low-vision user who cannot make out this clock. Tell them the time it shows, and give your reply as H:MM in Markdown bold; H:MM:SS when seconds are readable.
**1:30**
